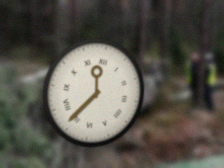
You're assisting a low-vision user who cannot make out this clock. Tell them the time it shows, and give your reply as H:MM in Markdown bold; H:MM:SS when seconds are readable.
**11:36**
